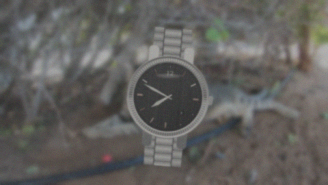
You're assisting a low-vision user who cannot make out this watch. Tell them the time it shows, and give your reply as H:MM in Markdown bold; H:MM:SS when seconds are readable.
**7:49**
